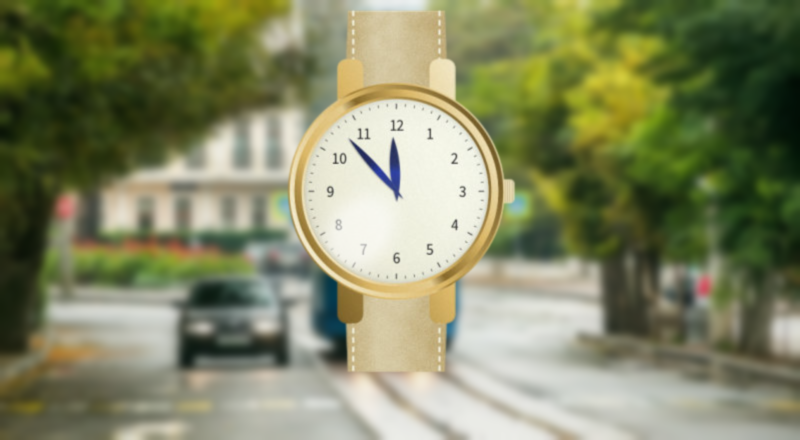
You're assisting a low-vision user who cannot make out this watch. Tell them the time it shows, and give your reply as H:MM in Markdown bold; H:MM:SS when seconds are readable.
**11:53**
